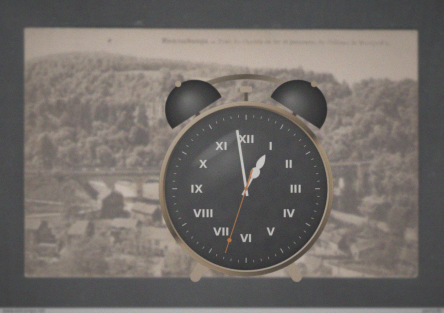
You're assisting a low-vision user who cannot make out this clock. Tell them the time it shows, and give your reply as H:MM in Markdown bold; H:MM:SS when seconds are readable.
**12:58:33**
